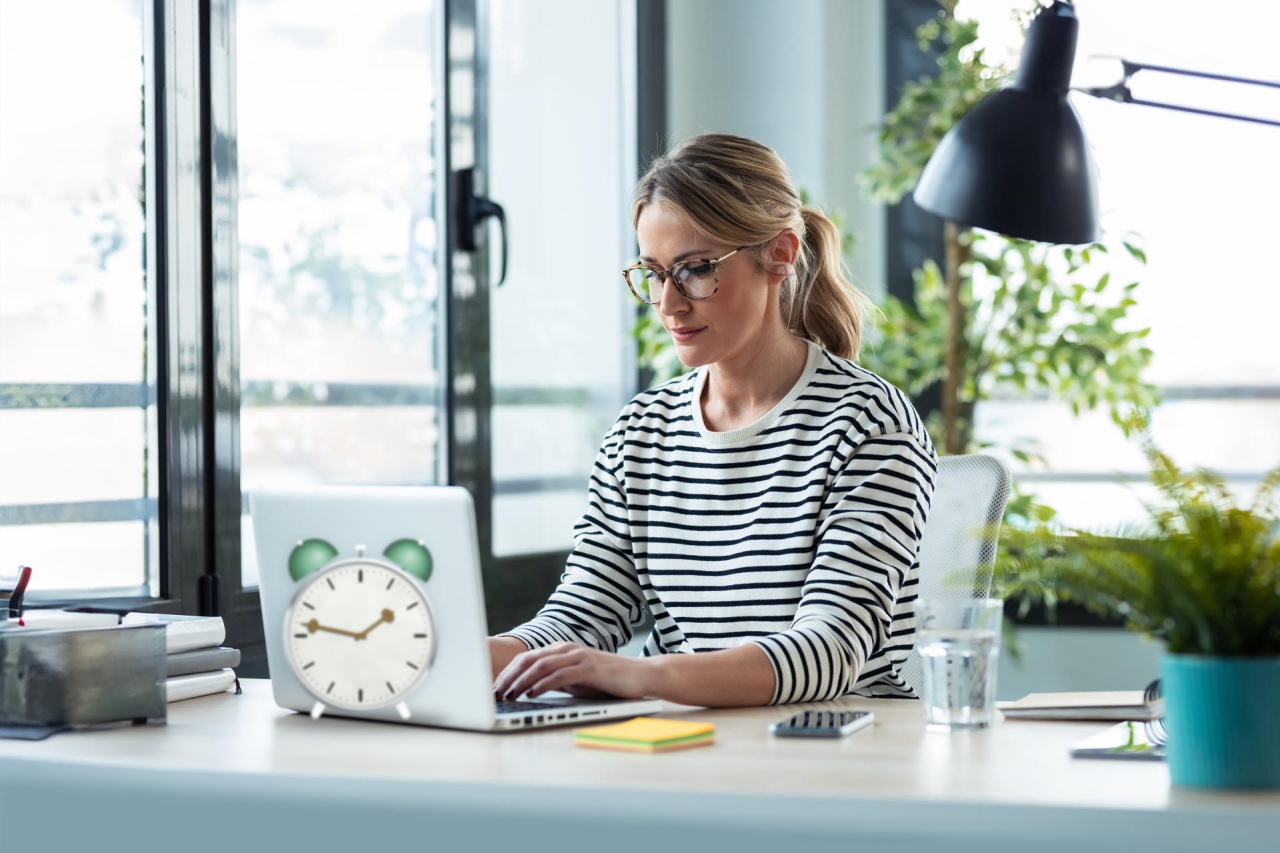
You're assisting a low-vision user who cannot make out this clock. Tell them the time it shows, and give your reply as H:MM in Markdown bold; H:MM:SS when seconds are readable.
**1:47**
